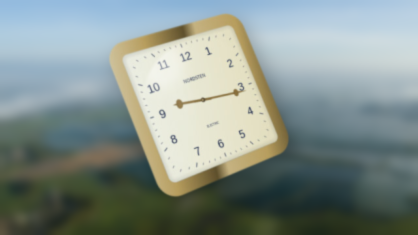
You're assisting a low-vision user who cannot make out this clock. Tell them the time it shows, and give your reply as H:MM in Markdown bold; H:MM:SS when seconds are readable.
**9:16**
